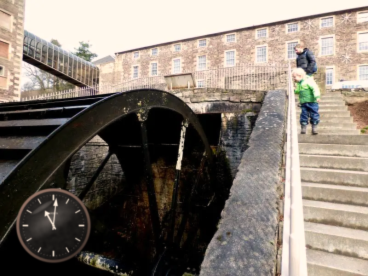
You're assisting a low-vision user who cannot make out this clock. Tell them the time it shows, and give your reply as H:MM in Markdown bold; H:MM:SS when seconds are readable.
**11:01**
